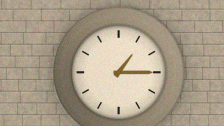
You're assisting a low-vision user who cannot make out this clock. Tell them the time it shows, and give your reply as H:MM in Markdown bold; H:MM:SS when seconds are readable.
**1:15**
